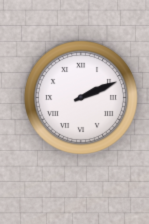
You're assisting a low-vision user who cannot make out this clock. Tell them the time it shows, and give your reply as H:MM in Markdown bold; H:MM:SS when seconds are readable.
**2:11**
